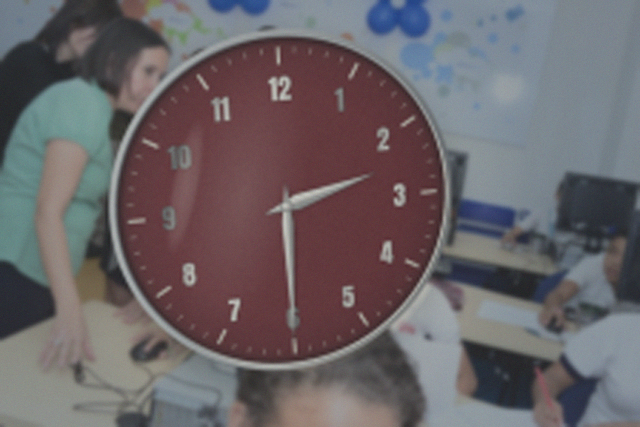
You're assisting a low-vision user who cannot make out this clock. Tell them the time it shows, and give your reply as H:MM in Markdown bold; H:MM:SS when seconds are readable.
**2:30**
